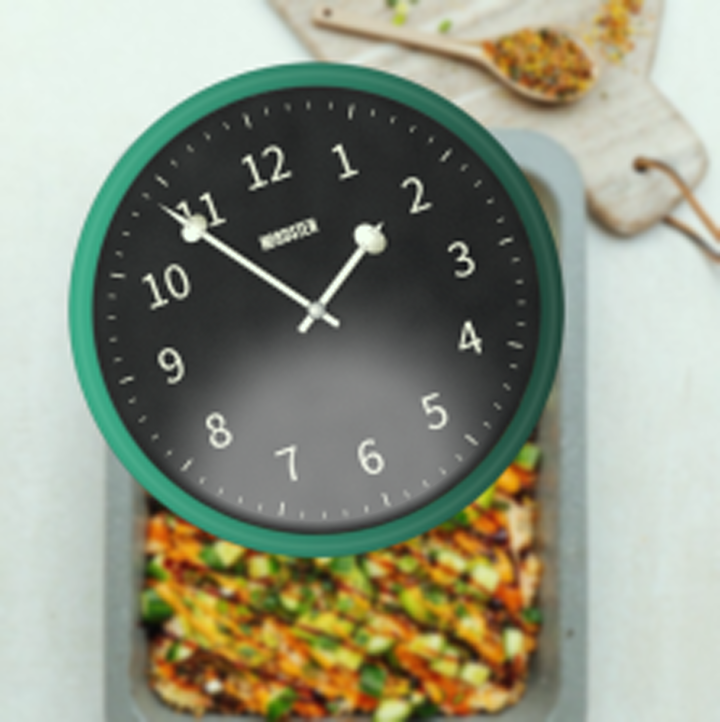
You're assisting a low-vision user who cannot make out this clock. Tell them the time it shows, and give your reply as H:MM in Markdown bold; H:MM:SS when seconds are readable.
**1:54**
